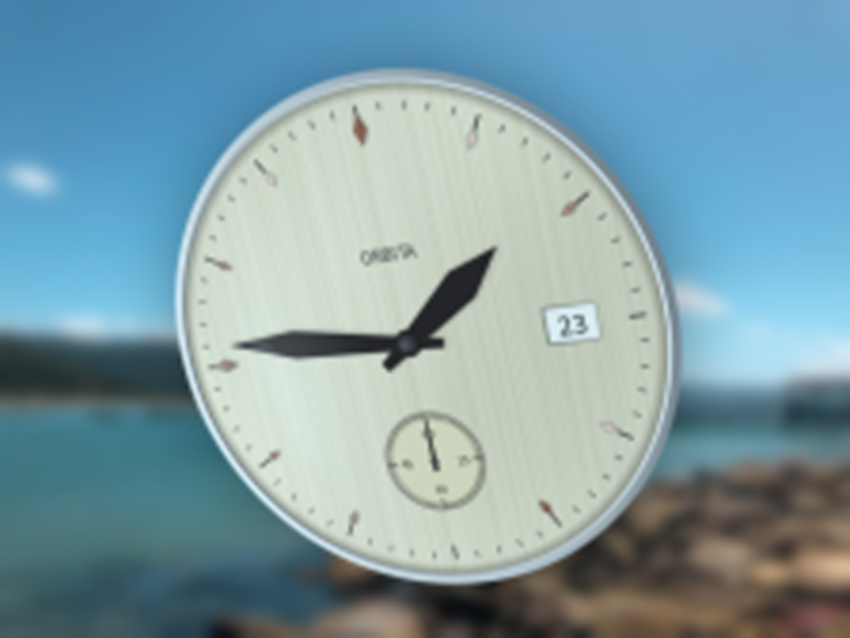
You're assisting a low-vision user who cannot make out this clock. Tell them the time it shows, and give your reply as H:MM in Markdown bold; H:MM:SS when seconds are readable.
**1:46**
